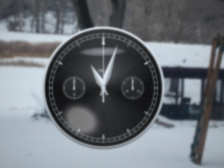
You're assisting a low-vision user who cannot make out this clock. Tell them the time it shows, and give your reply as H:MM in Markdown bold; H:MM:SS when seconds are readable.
**11:03**
